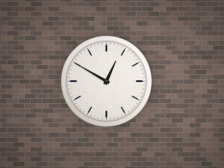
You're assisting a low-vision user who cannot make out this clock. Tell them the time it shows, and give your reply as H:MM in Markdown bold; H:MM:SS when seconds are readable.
**12:50**
